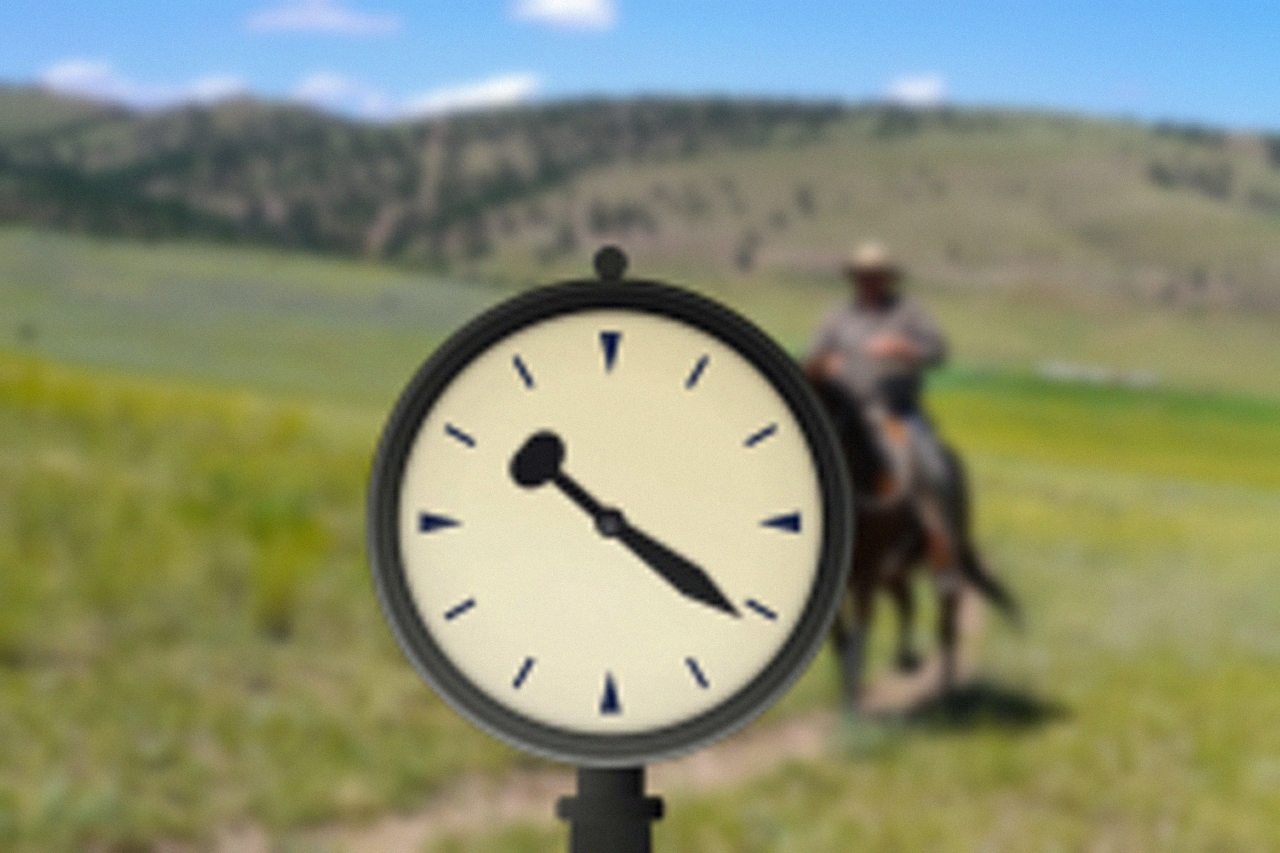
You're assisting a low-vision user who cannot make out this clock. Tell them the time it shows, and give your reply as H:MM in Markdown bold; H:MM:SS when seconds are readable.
**10:21**
